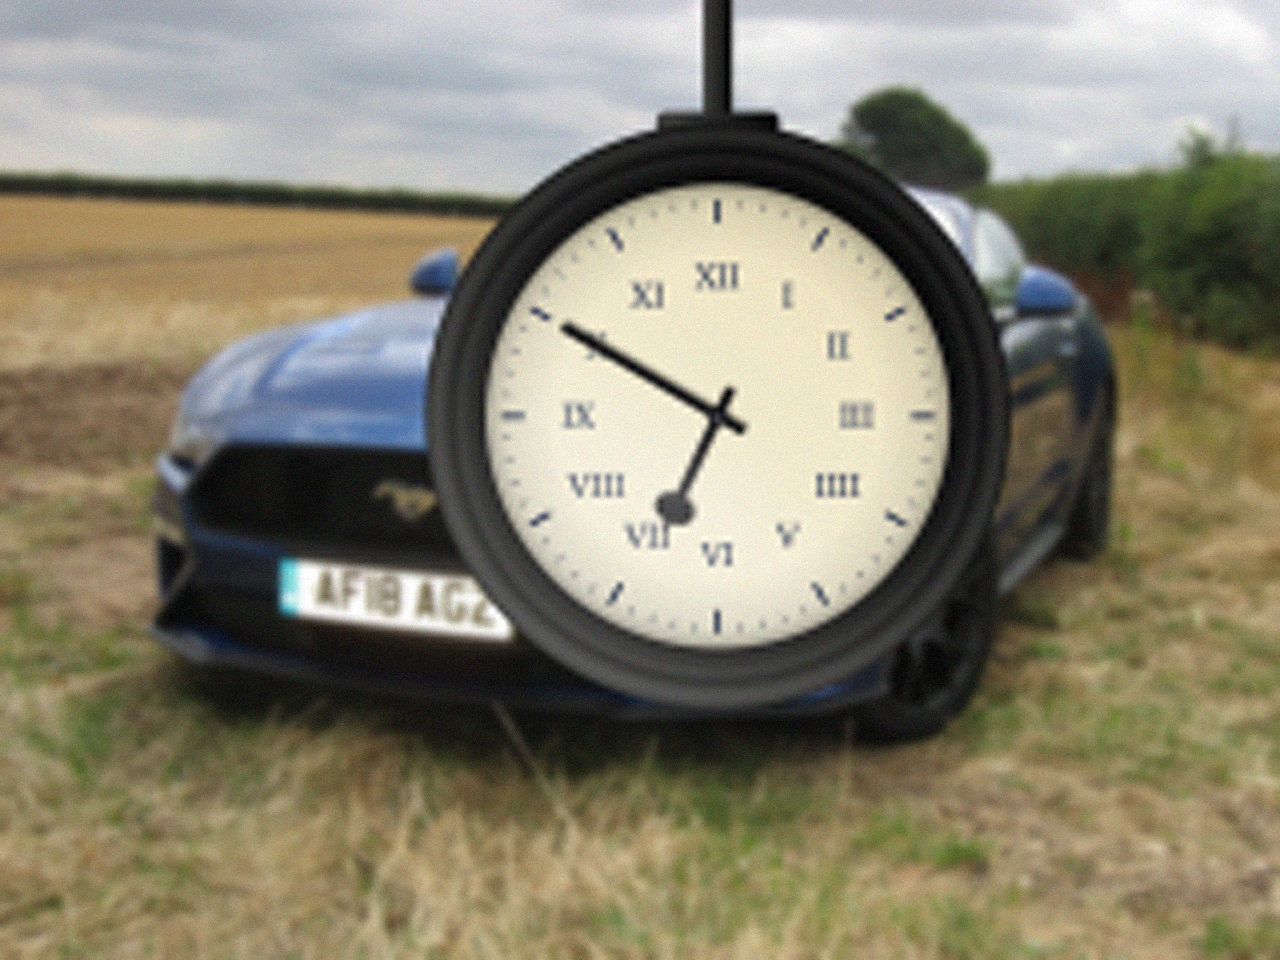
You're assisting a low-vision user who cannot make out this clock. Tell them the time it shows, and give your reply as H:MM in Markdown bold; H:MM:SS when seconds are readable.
**6:50**
